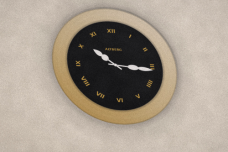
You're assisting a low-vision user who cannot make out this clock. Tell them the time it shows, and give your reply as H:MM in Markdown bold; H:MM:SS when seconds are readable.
**10:16**
